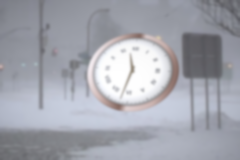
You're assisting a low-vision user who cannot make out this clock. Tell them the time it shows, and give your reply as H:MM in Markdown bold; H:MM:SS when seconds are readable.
**11:32**
